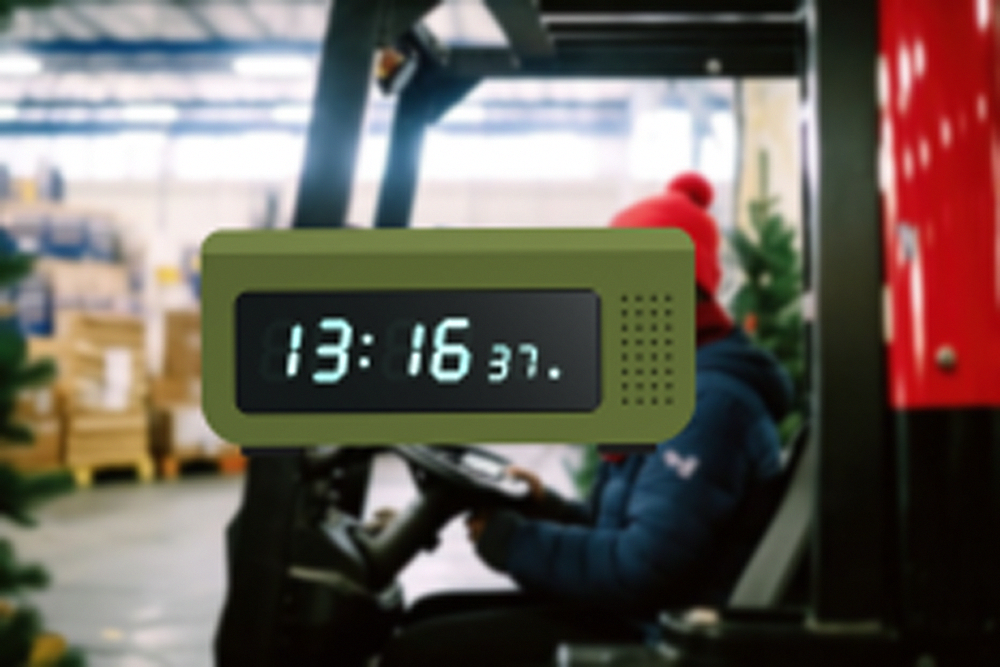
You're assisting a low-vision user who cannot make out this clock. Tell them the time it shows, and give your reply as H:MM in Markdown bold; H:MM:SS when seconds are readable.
**13:16:37**
